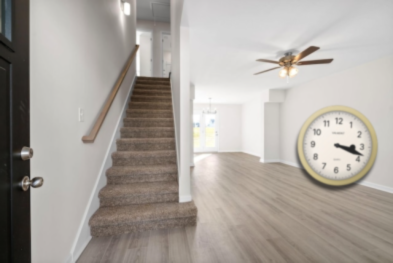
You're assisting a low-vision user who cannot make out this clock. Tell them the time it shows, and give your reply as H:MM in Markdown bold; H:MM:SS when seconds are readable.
**3:18**
